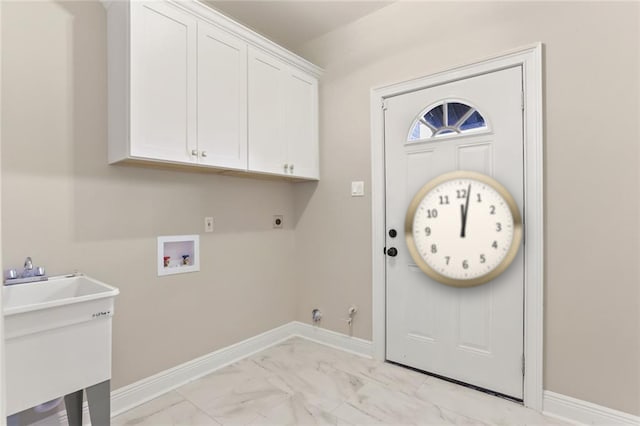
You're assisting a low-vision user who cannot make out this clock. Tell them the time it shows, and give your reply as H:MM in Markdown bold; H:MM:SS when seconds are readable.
**12:02**
